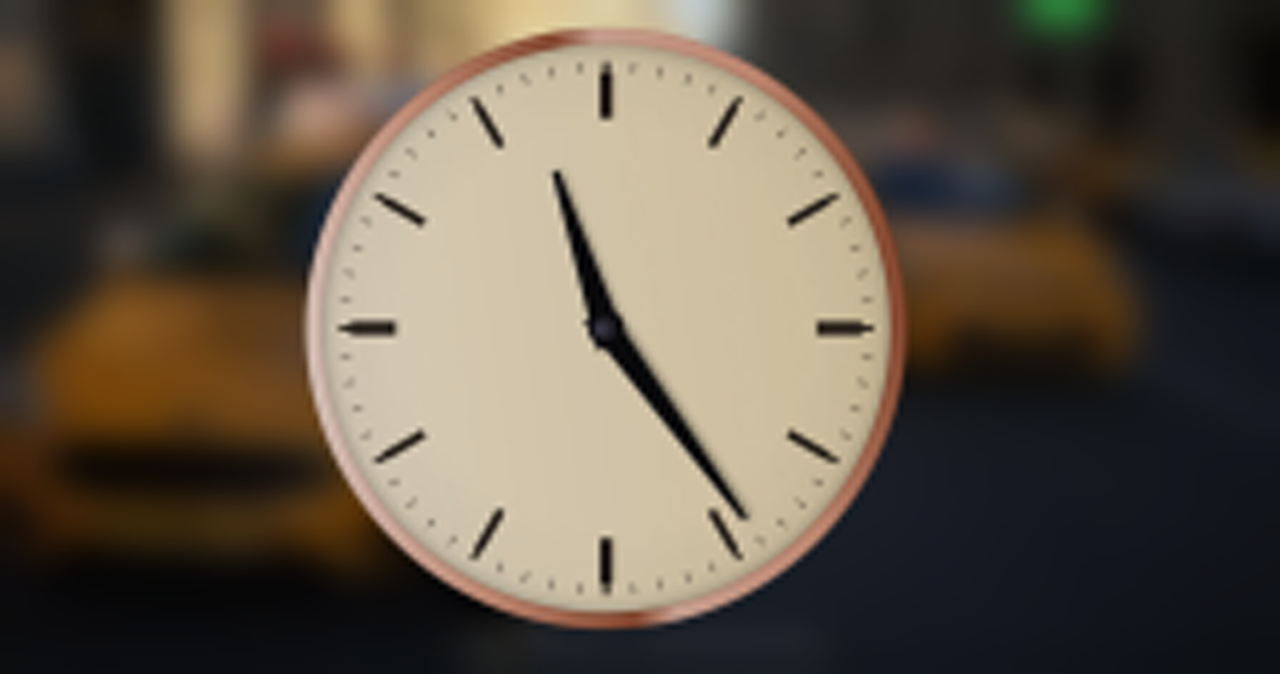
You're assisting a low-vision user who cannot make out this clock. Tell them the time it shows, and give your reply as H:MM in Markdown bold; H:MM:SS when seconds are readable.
**11:24**
